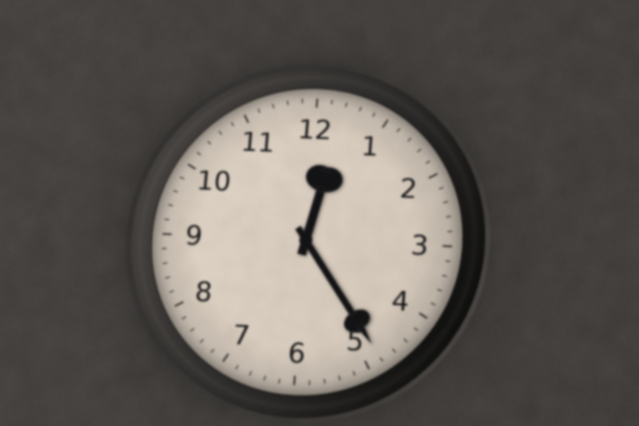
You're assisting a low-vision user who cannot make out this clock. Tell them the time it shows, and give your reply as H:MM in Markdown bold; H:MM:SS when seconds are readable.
**12:24**
